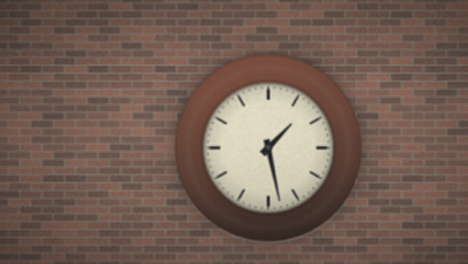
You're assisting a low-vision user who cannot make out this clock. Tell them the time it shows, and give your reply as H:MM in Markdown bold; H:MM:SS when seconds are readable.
**1:28**
